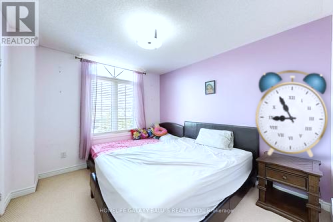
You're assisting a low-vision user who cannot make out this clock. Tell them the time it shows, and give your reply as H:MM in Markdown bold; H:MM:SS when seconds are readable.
**8:55**
